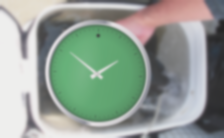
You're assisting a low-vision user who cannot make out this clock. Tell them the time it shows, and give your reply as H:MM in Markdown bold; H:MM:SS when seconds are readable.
**1:51**
